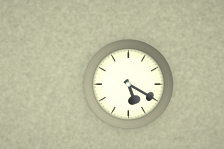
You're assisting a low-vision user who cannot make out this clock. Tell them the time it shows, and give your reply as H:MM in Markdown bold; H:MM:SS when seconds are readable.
**5:20**
